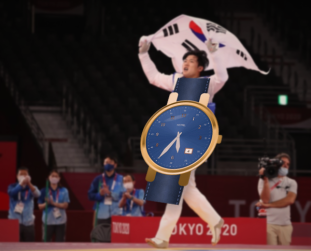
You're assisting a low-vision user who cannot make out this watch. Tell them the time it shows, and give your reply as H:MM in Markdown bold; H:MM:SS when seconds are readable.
**5:35**
